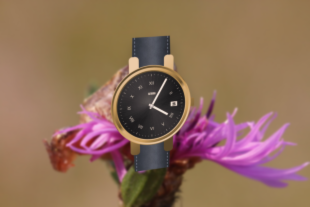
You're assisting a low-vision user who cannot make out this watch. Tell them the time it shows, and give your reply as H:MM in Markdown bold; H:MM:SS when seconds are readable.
**4:05**
